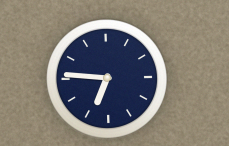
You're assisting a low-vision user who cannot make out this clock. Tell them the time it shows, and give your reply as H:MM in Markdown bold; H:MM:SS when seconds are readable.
**6:46**
